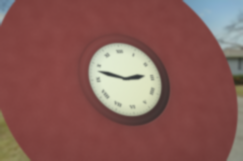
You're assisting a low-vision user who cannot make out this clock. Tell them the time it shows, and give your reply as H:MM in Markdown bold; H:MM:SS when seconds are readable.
**2:48**
